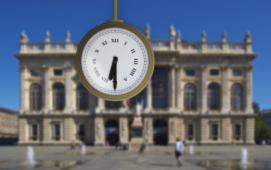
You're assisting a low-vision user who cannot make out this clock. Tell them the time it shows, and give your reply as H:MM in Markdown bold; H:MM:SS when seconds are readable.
**6:30**
